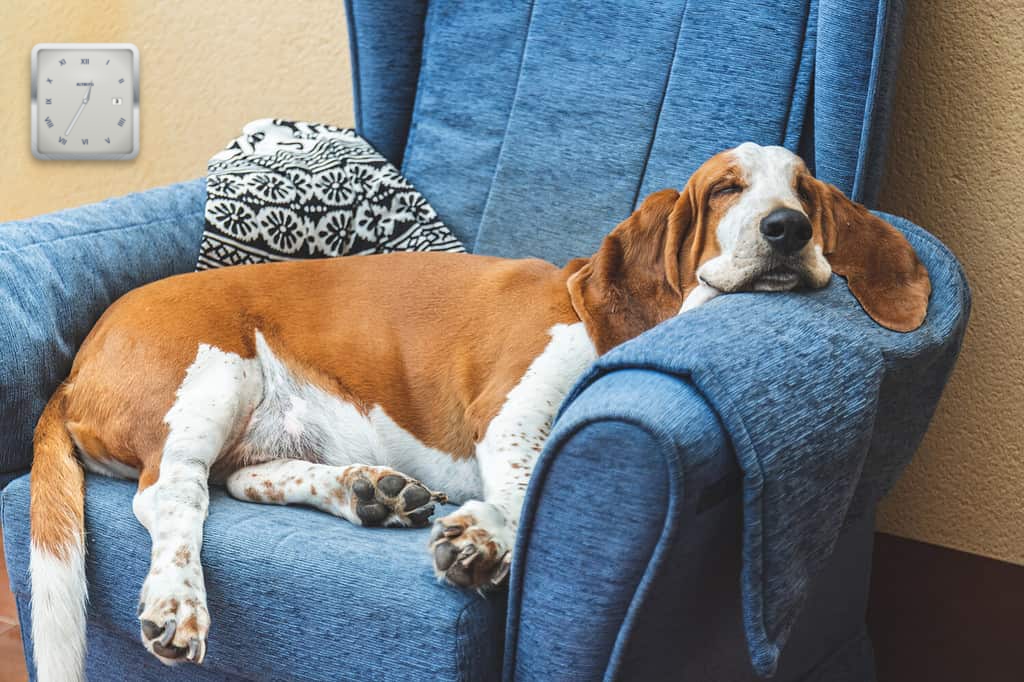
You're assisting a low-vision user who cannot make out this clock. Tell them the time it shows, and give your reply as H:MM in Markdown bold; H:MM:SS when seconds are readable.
**12:35**
